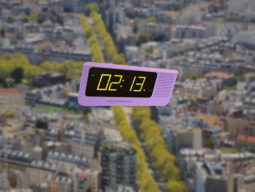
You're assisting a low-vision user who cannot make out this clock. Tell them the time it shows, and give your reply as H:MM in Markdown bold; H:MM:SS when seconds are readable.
**2:13**
